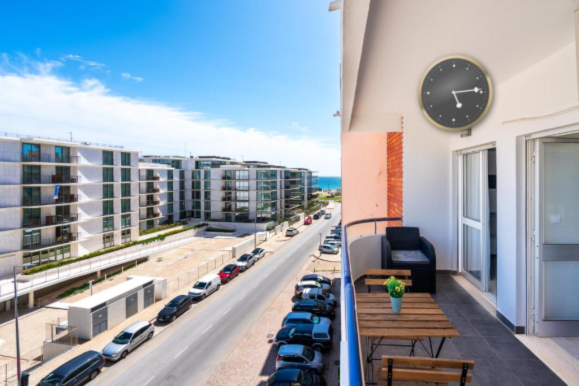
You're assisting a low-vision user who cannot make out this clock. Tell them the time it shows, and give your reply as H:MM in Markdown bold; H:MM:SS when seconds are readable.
**5:14**
